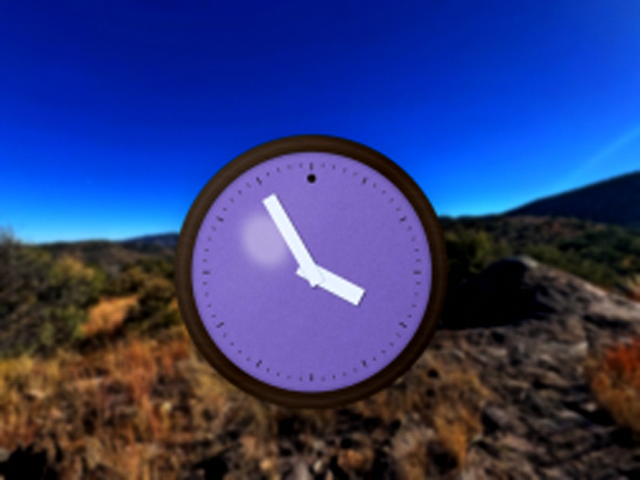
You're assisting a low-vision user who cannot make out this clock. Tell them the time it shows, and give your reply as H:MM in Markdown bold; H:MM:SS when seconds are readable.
**3:55**
